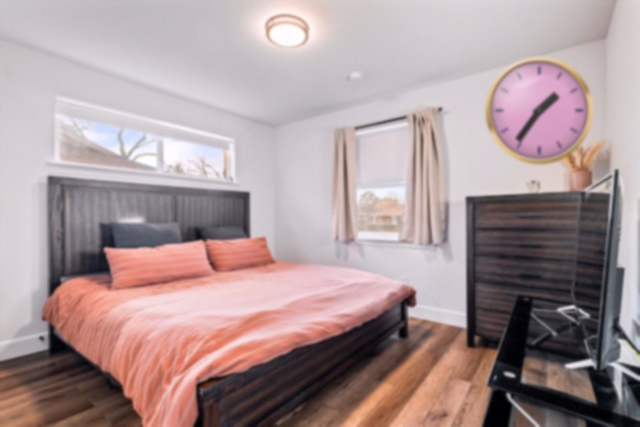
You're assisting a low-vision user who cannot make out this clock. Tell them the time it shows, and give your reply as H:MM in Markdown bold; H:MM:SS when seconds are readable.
**1:36**
